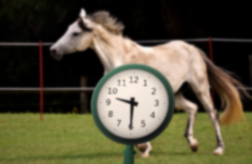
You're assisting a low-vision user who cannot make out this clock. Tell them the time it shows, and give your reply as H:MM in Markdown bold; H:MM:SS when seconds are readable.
**9:30**
